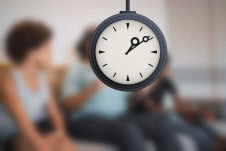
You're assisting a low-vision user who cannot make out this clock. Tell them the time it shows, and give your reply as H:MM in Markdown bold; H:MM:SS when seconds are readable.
**1:09**
